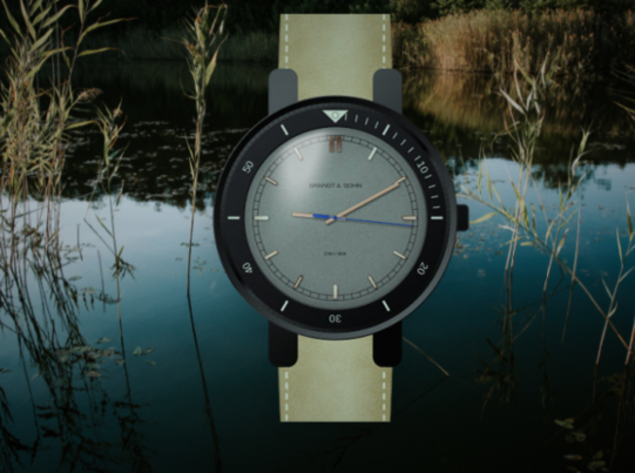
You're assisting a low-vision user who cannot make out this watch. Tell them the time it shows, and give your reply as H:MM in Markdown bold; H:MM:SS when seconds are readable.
**9:10:16**
